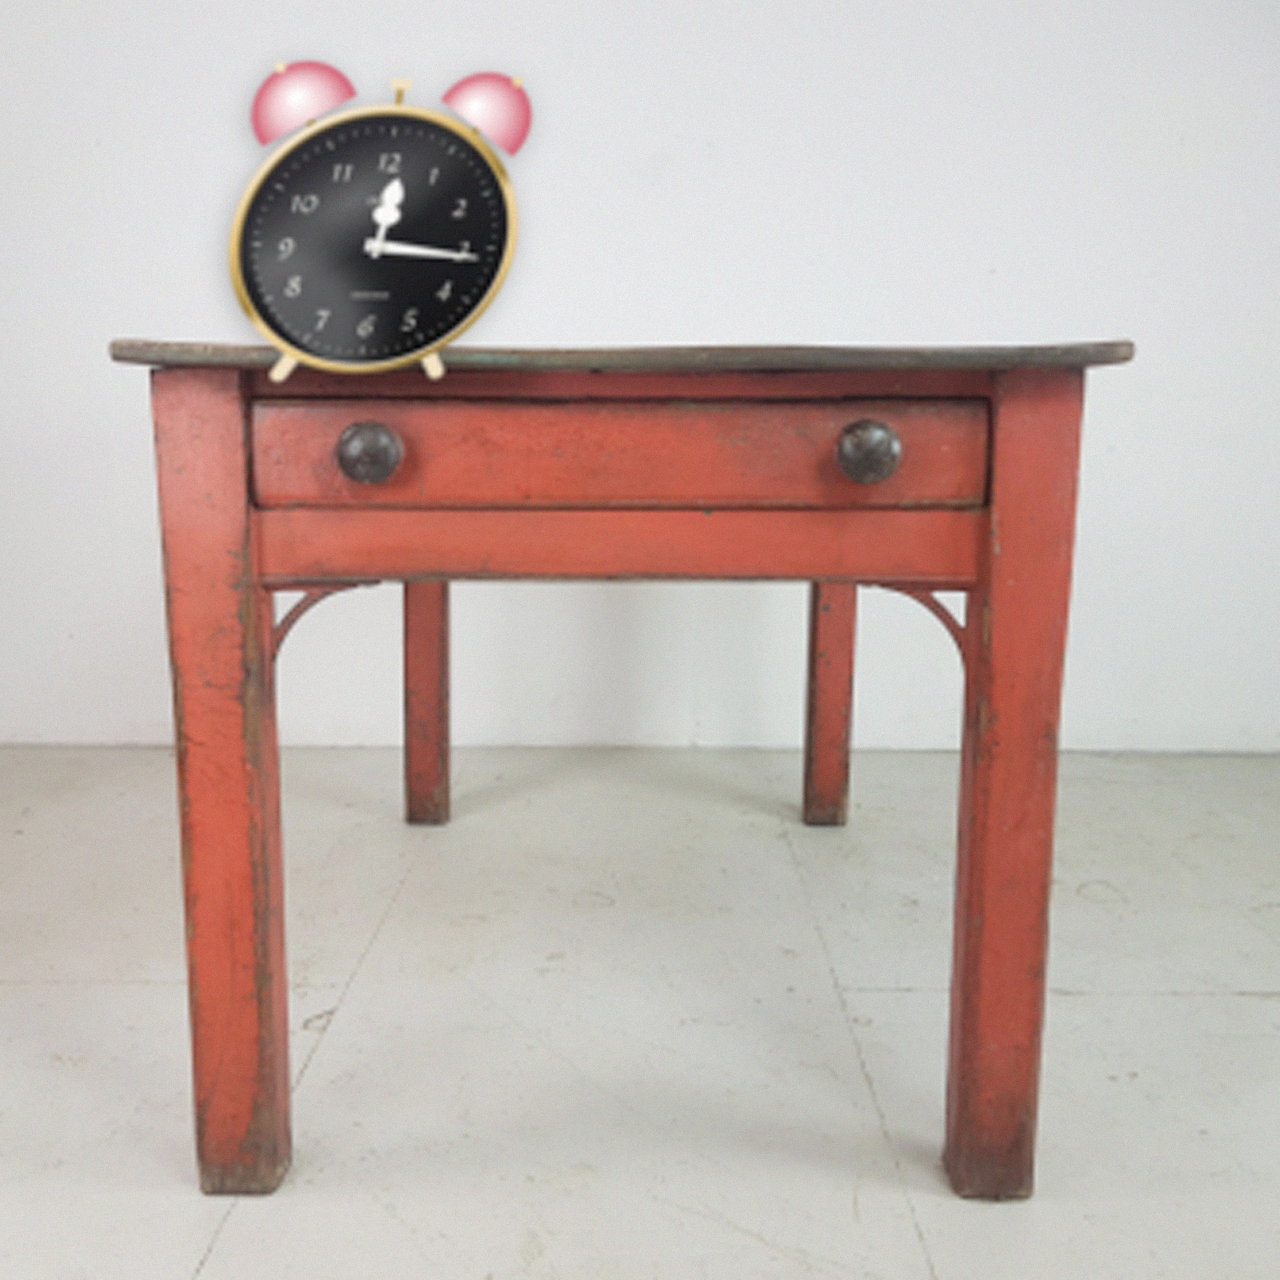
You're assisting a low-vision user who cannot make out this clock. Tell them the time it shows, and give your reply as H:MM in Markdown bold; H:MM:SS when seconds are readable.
**12:16**
